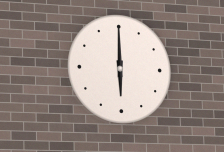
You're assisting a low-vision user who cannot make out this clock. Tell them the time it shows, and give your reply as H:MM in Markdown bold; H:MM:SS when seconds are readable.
**6:00**
